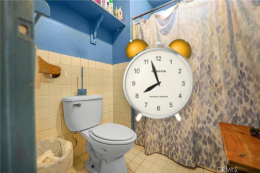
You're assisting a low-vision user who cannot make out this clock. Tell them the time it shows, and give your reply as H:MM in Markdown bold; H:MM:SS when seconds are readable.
**7:57**
